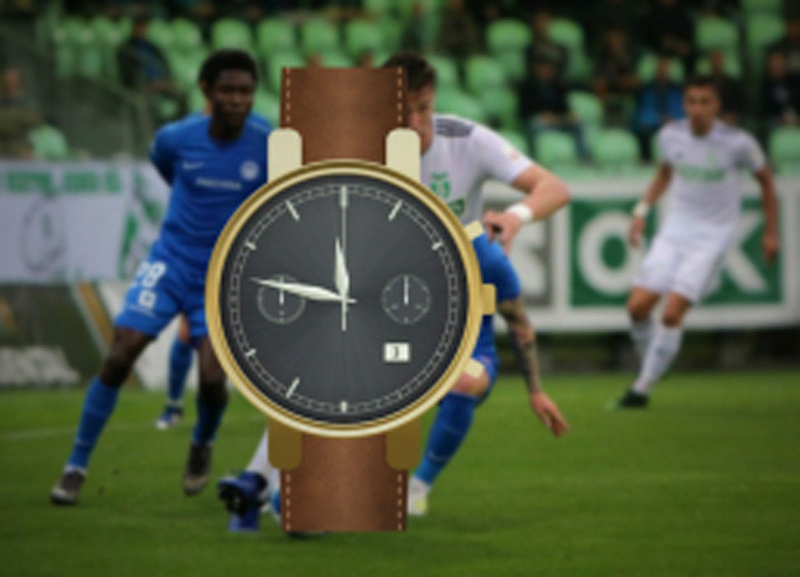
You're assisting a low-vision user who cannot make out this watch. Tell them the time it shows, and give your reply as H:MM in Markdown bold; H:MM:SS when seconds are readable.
**11:47**
